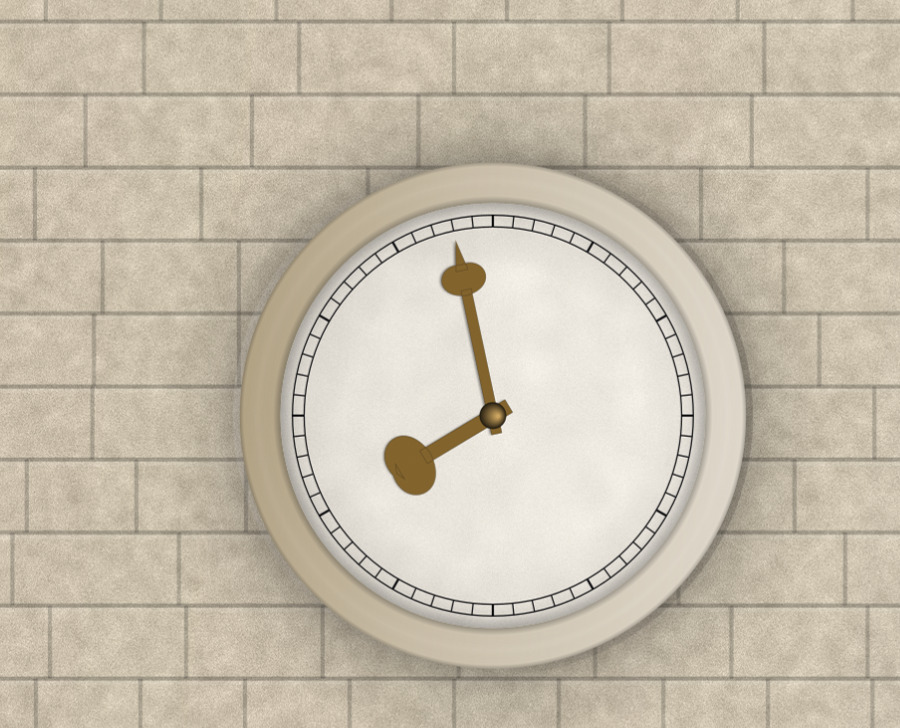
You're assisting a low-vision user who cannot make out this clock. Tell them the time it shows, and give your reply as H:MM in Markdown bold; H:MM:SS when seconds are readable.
**7:58**
